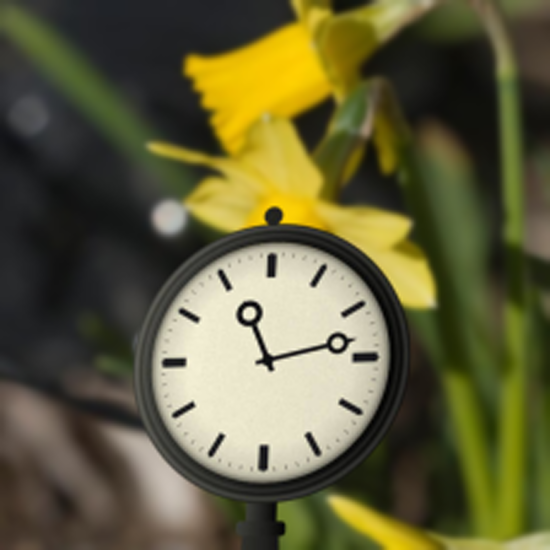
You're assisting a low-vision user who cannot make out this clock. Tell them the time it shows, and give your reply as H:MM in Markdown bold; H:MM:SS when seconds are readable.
**11:13**
